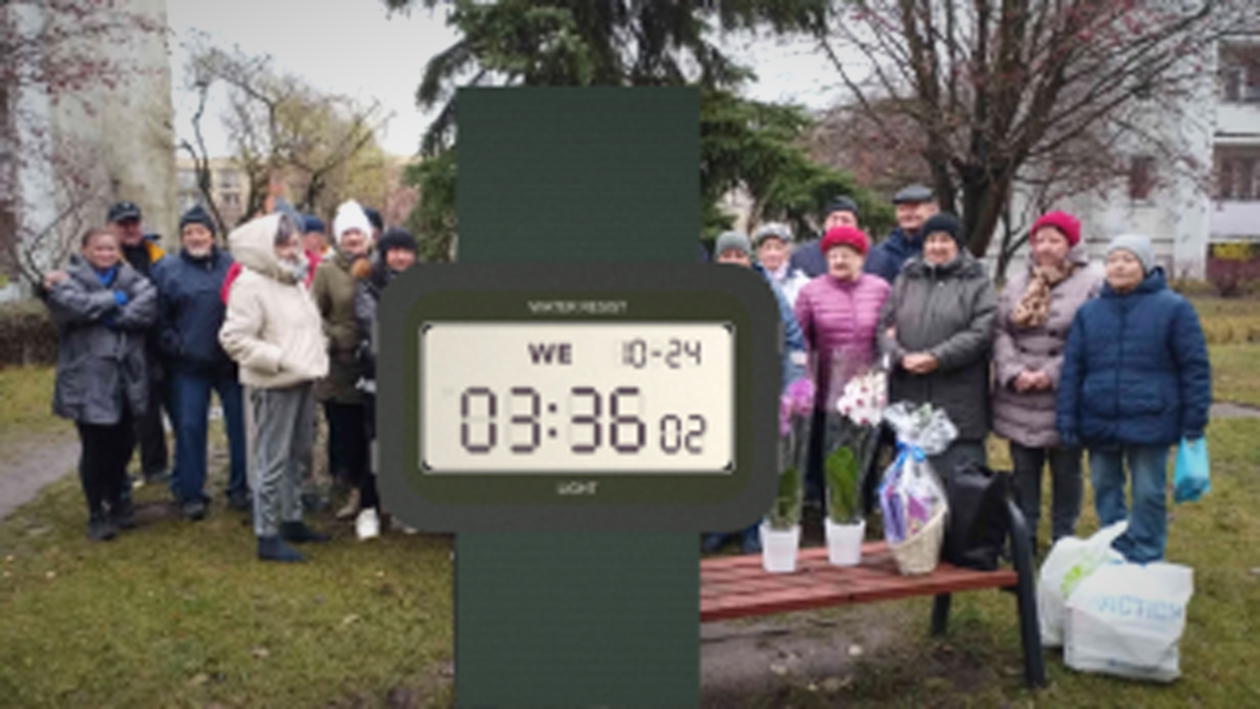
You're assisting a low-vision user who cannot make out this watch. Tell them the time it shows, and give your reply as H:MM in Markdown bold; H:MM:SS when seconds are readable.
**3:36:02**
